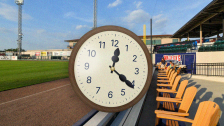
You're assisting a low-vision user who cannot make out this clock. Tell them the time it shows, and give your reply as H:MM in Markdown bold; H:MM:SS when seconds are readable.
**12:21**
